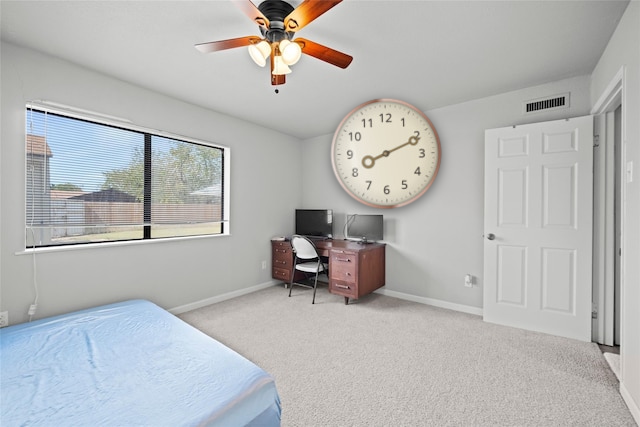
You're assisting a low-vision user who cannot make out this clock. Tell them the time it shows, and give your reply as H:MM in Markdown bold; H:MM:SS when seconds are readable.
**8:11**
